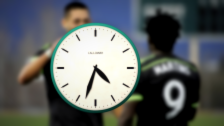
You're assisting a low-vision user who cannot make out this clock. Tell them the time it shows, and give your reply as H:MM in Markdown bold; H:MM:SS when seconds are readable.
**4:33**
